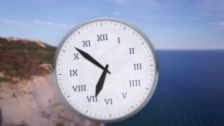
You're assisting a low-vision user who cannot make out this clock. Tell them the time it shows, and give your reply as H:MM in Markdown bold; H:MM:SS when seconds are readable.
**6:52**
